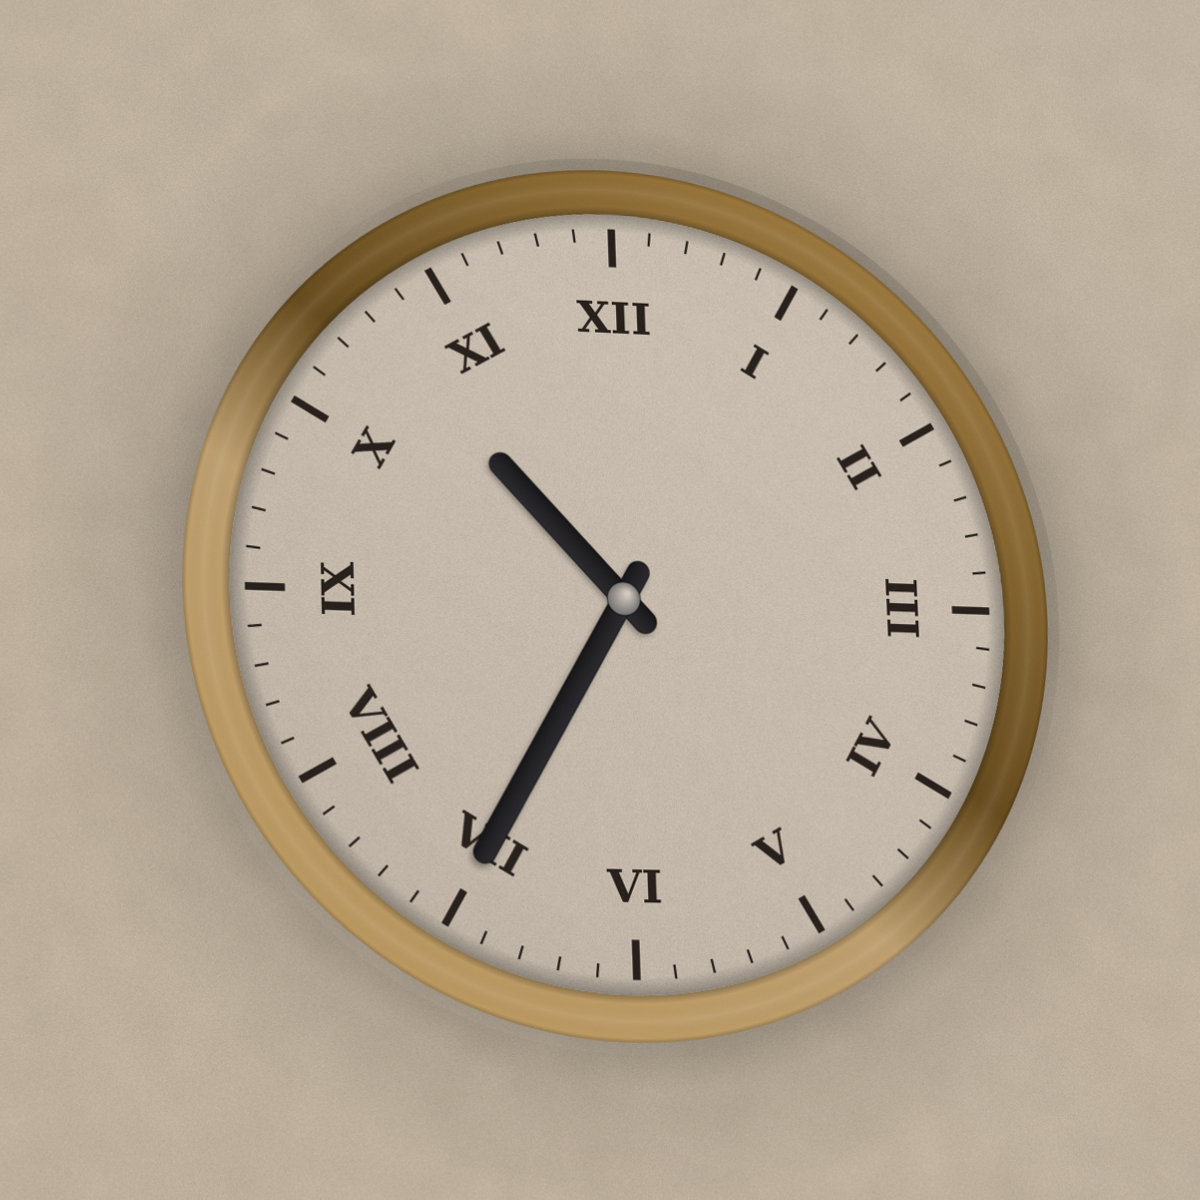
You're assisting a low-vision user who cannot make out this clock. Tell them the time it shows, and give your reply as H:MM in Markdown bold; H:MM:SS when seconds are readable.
**10:35**
